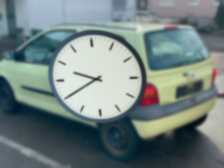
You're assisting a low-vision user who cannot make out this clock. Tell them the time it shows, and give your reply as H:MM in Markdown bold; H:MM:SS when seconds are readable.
**9:40**
